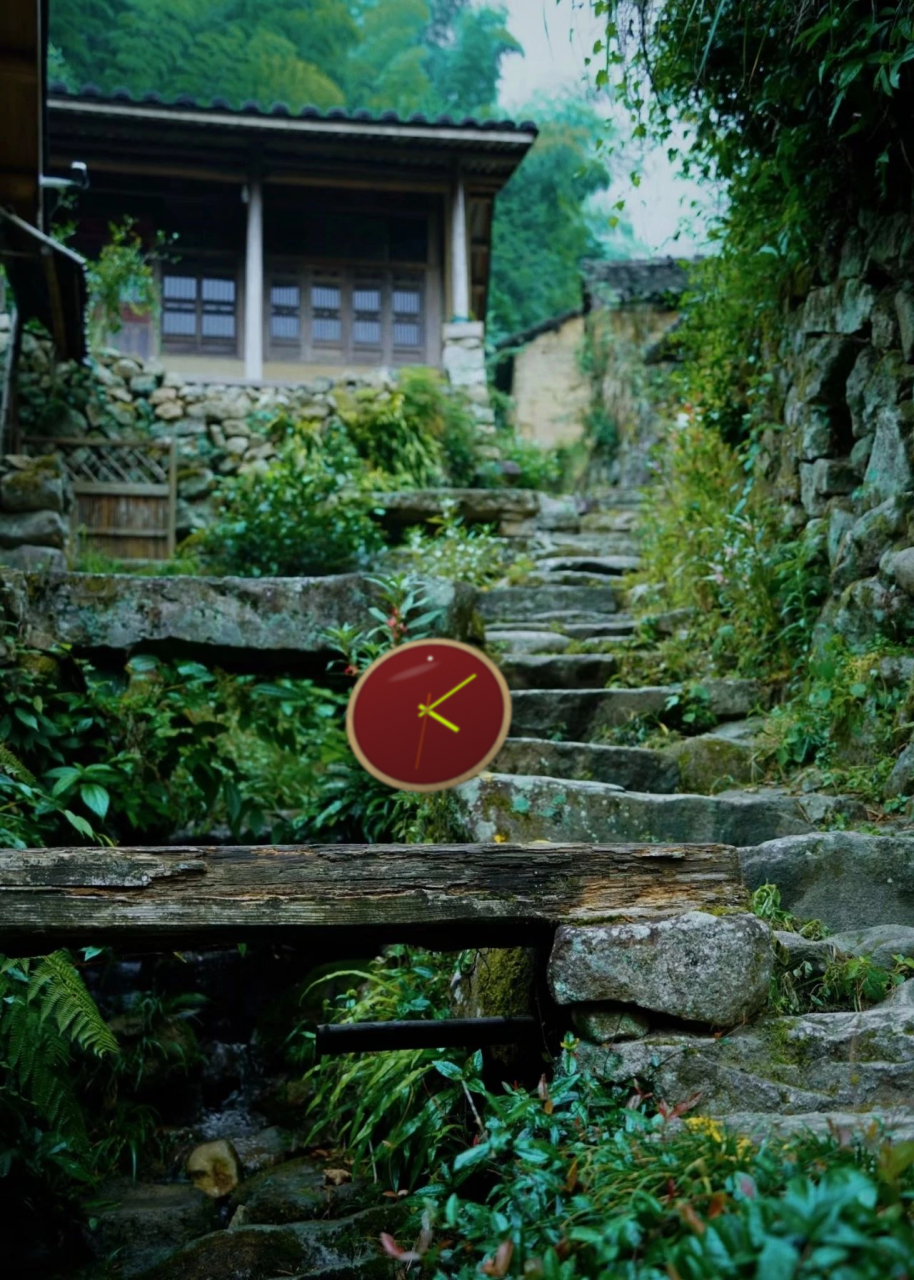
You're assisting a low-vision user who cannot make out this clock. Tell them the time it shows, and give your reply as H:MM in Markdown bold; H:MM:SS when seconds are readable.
**4:08:31**
